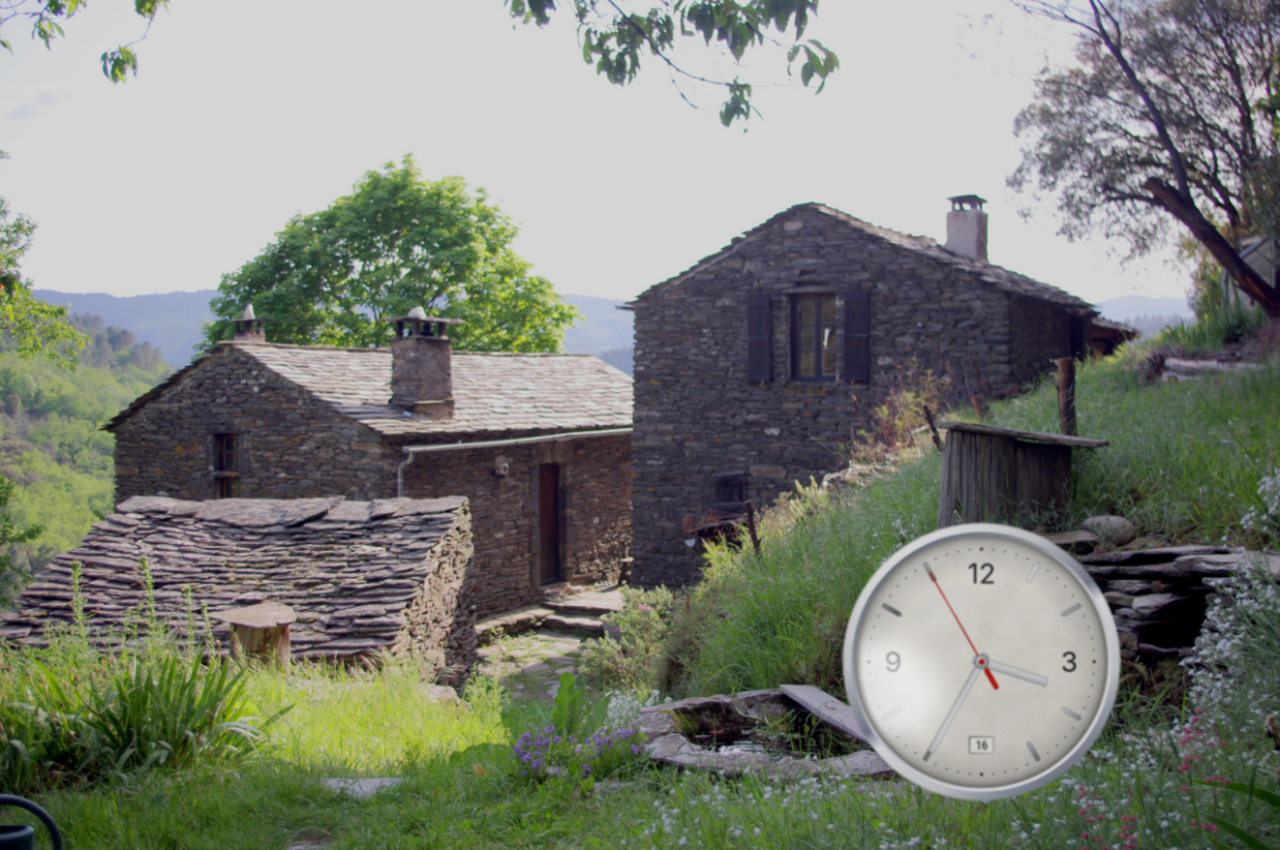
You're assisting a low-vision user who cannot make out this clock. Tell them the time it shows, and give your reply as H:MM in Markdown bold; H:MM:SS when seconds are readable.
**3:34:55**
